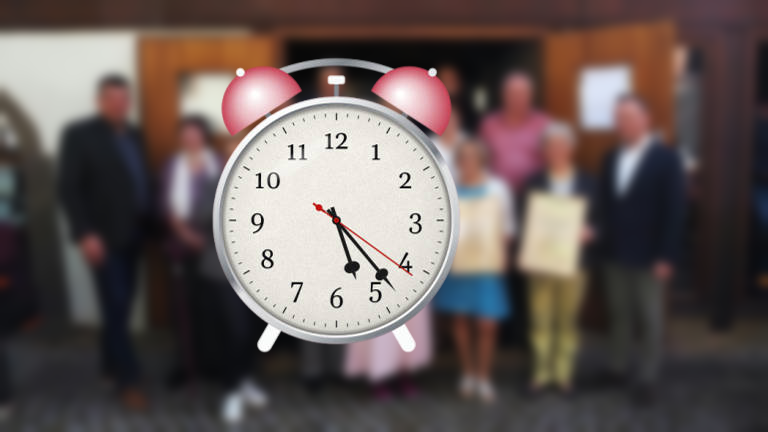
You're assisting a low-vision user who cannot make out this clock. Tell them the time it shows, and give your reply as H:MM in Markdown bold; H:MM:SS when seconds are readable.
**5:23:21**
